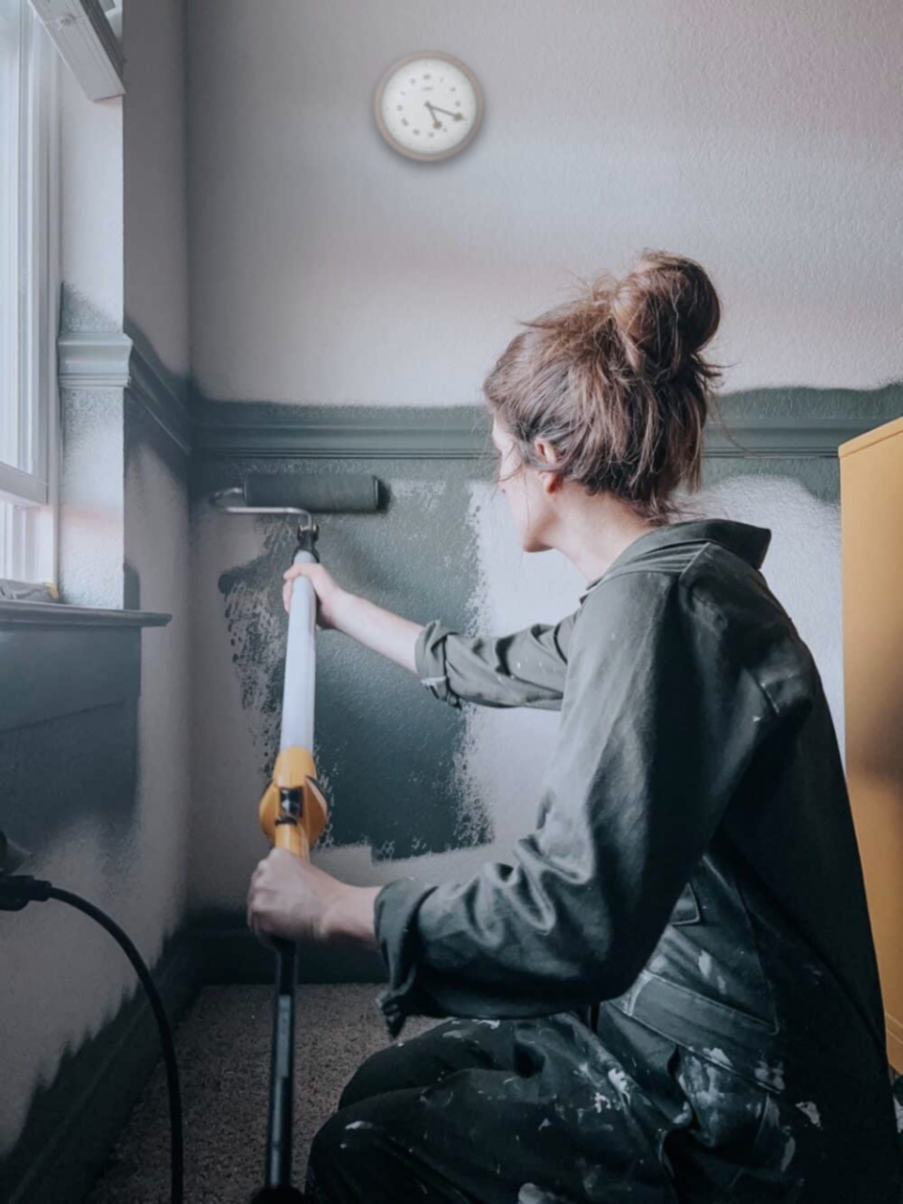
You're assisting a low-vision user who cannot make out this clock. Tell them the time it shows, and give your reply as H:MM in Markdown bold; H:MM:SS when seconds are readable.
**5:19**
